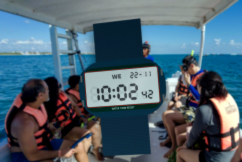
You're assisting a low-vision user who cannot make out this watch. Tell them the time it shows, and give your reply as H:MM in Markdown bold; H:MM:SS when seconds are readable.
**10:02**
